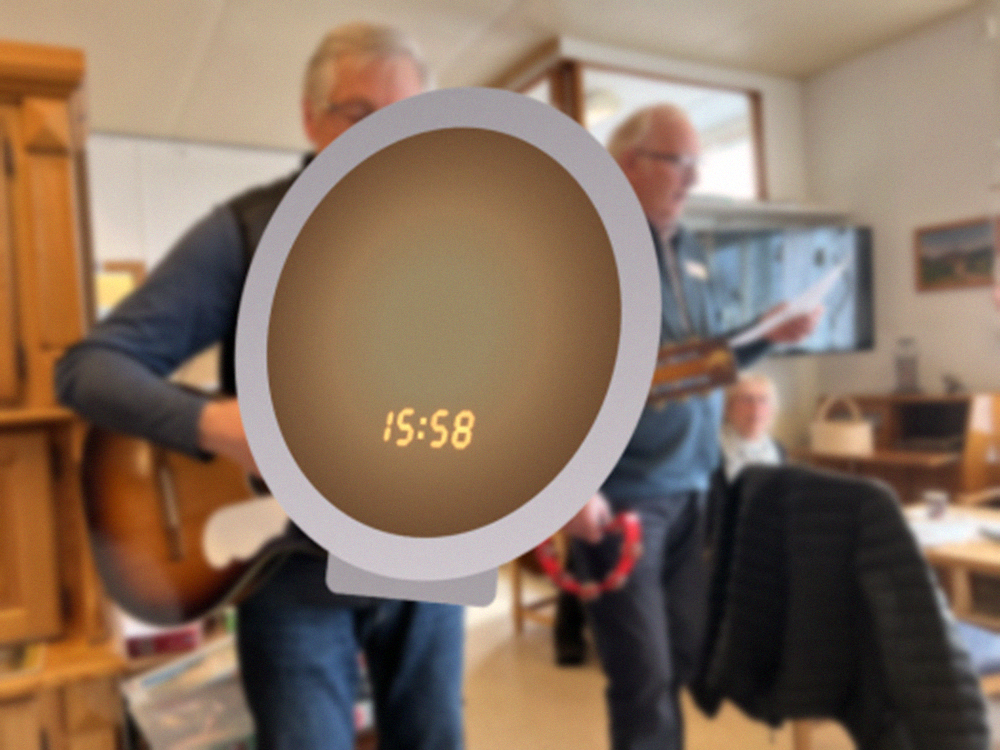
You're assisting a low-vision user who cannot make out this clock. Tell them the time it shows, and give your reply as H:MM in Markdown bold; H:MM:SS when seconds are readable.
**15:58**
